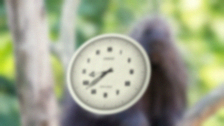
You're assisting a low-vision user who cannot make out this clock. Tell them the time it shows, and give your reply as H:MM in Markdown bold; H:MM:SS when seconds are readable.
**8:38**
